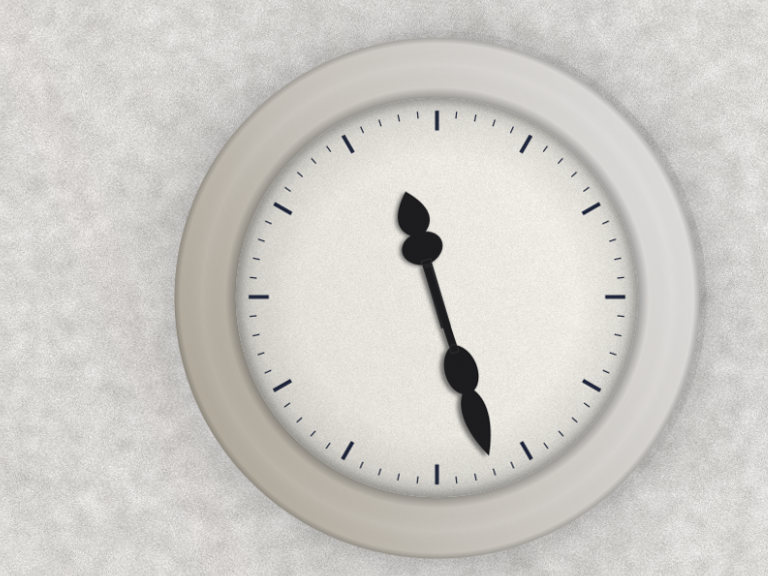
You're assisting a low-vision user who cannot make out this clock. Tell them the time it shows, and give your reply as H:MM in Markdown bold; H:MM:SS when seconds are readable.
**11:27**
